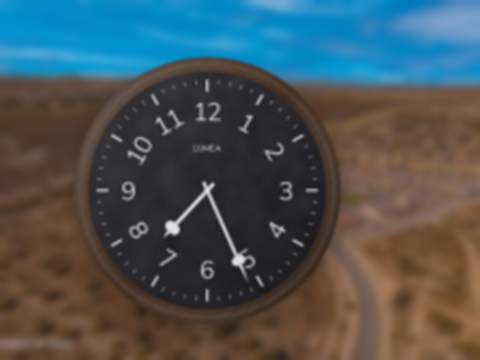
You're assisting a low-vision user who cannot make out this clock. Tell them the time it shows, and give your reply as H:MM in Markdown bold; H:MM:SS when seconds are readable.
**7:26**
